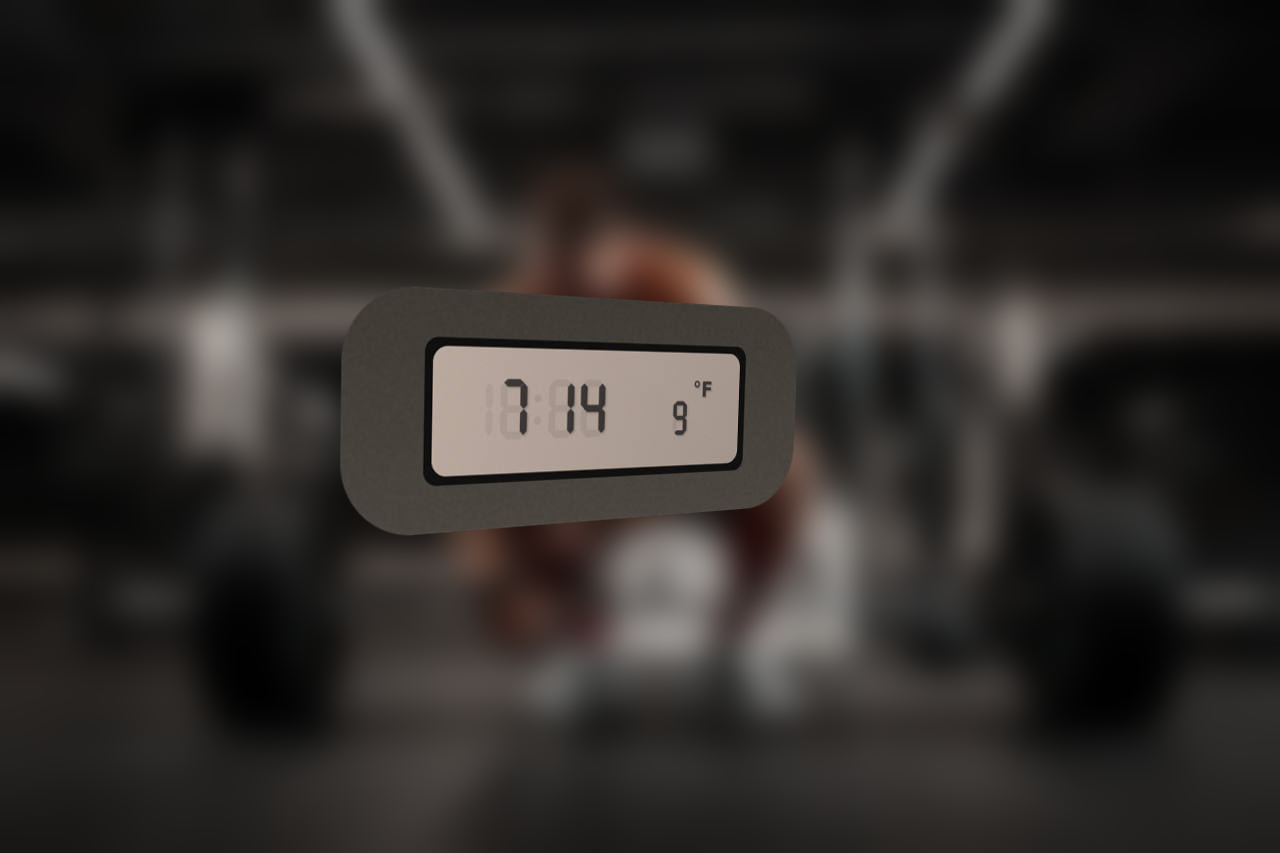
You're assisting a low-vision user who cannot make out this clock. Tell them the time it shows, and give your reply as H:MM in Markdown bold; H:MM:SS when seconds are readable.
**7:14**
